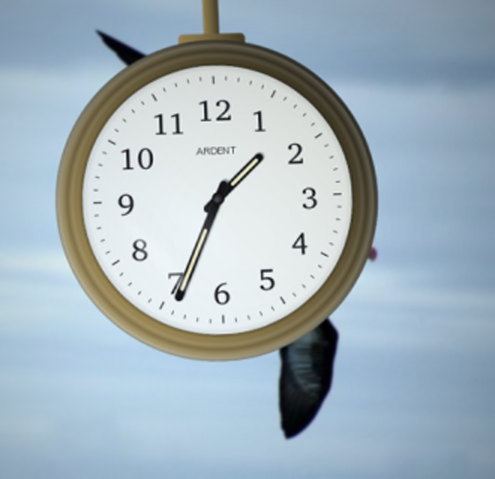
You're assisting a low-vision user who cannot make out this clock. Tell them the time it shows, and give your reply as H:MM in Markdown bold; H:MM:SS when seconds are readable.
**1:34**
